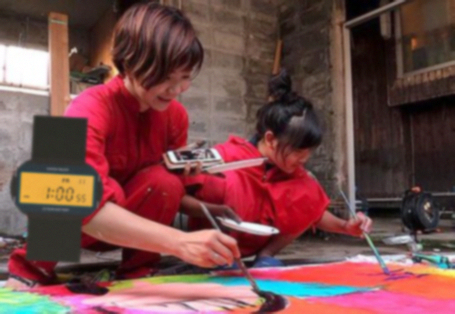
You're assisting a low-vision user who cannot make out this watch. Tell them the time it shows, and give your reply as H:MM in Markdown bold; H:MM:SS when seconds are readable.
**1:00**
